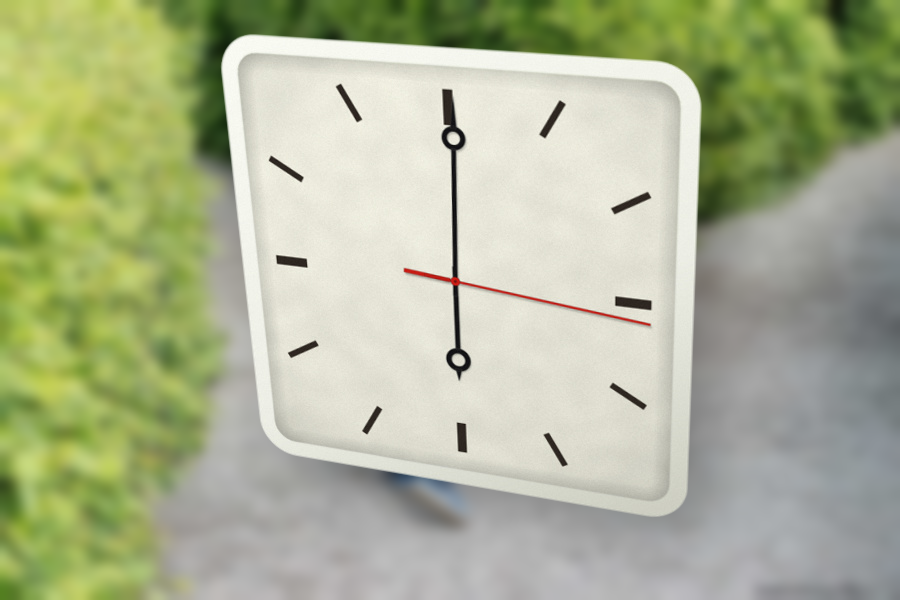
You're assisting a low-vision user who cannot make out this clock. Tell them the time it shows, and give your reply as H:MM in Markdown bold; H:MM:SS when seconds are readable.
**6:00:16**
